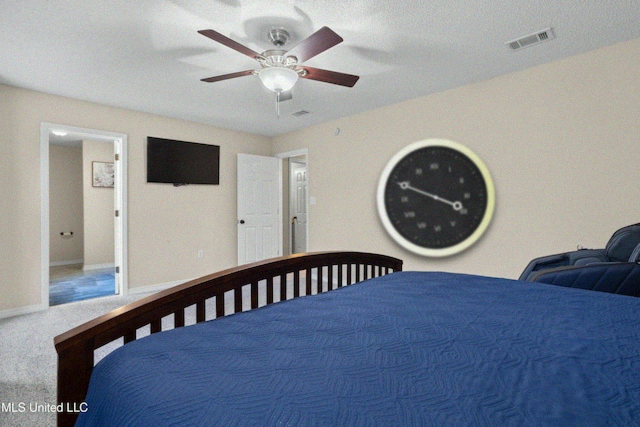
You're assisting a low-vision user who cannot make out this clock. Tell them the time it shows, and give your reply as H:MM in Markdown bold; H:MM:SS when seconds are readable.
**3:49**
